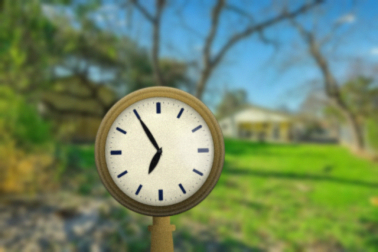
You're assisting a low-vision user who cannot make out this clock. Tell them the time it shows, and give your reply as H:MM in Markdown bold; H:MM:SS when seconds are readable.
**6:55**
